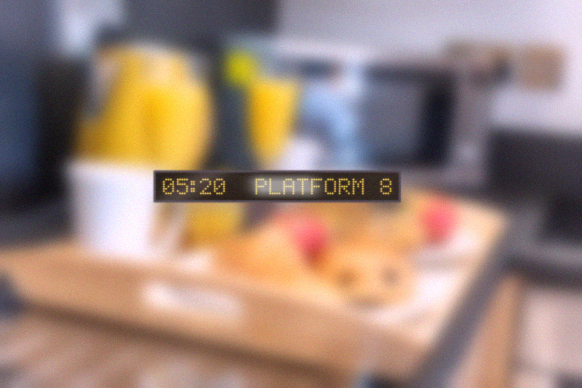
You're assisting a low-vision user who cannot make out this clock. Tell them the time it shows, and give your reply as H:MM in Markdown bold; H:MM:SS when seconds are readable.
**5:20**
